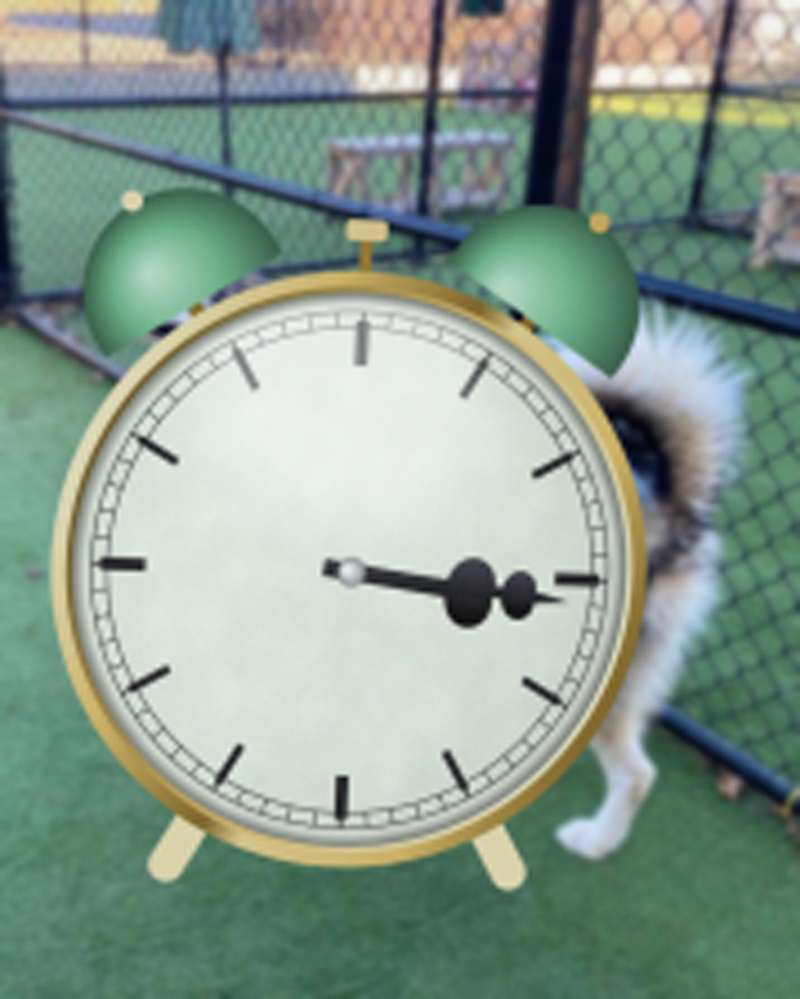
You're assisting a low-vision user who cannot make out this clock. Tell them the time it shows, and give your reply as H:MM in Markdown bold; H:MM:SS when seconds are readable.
**3:16**
